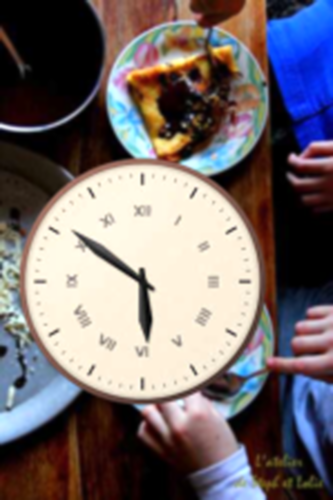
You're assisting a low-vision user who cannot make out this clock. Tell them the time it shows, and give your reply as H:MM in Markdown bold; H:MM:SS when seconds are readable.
**5:51**
